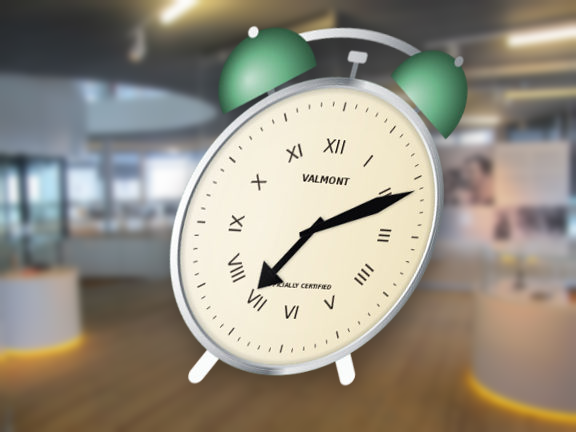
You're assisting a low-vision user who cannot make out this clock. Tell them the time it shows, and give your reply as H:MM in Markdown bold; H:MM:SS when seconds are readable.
**7:11**
